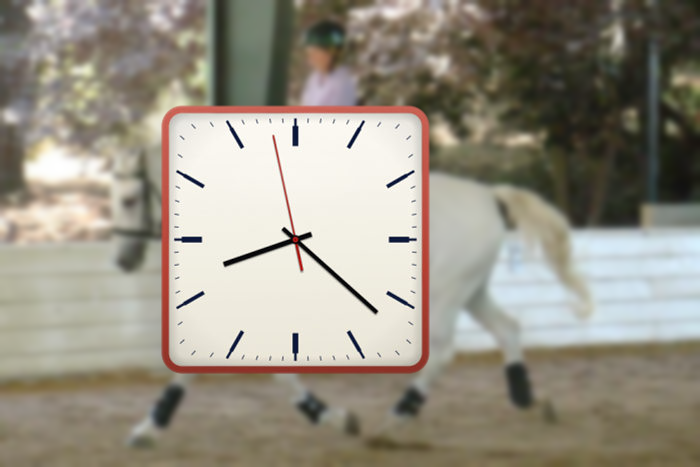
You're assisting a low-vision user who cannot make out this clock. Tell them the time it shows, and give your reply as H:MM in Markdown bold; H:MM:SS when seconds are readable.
**8:21:58**
